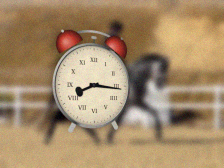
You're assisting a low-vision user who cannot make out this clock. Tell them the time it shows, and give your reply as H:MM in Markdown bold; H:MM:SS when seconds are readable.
**8:16**
